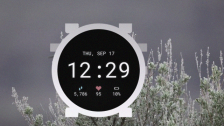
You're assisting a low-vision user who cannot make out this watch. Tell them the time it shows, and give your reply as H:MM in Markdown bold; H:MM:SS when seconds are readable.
**12:29**
